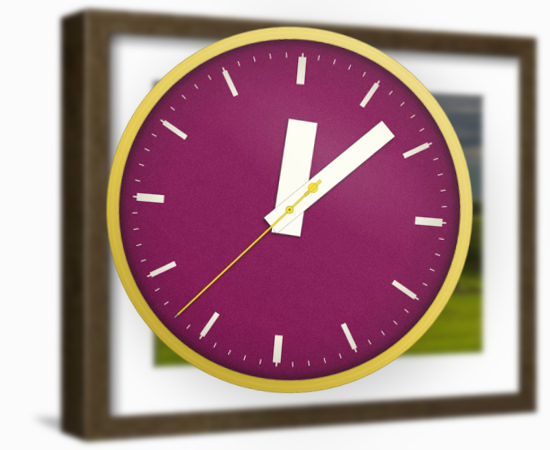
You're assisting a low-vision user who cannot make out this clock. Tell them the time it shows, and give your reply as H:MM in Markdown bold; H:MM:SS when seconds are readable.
**12:07:37**
